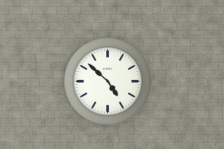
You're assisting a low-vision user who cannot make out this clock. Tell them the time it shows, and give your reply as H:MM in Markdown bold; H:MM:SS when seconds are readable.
**4:52**
